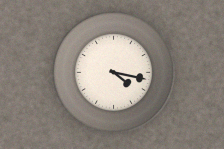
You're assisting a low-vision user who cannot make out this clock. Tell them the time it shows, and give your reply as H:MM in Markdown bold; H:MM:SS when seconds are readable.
**4:17**
